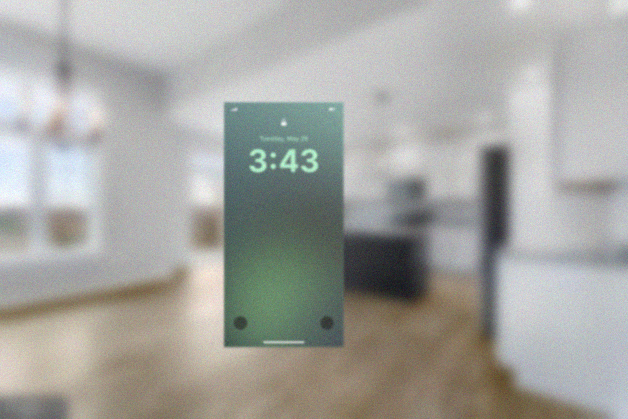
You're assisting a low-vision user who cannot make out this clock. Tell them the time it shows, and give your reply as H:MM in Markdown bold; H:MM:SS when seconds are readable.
**3:43**
